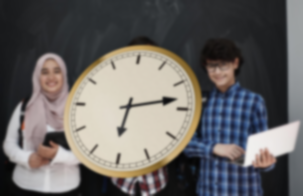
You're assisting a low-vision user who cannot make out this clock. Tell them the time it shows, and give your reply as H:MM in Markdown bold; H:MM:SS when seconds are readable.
**6:13**
